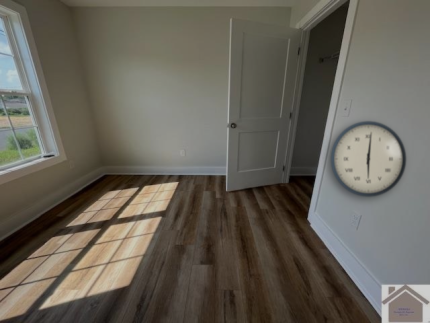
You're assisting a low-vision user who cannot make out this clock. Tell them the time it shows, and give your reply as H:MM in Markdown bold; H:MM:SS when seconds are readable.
**6:01**
